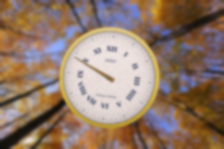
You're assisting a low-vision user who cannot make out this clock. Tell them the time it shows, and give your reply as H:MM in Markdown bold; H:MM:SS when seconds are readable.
**9:49**
